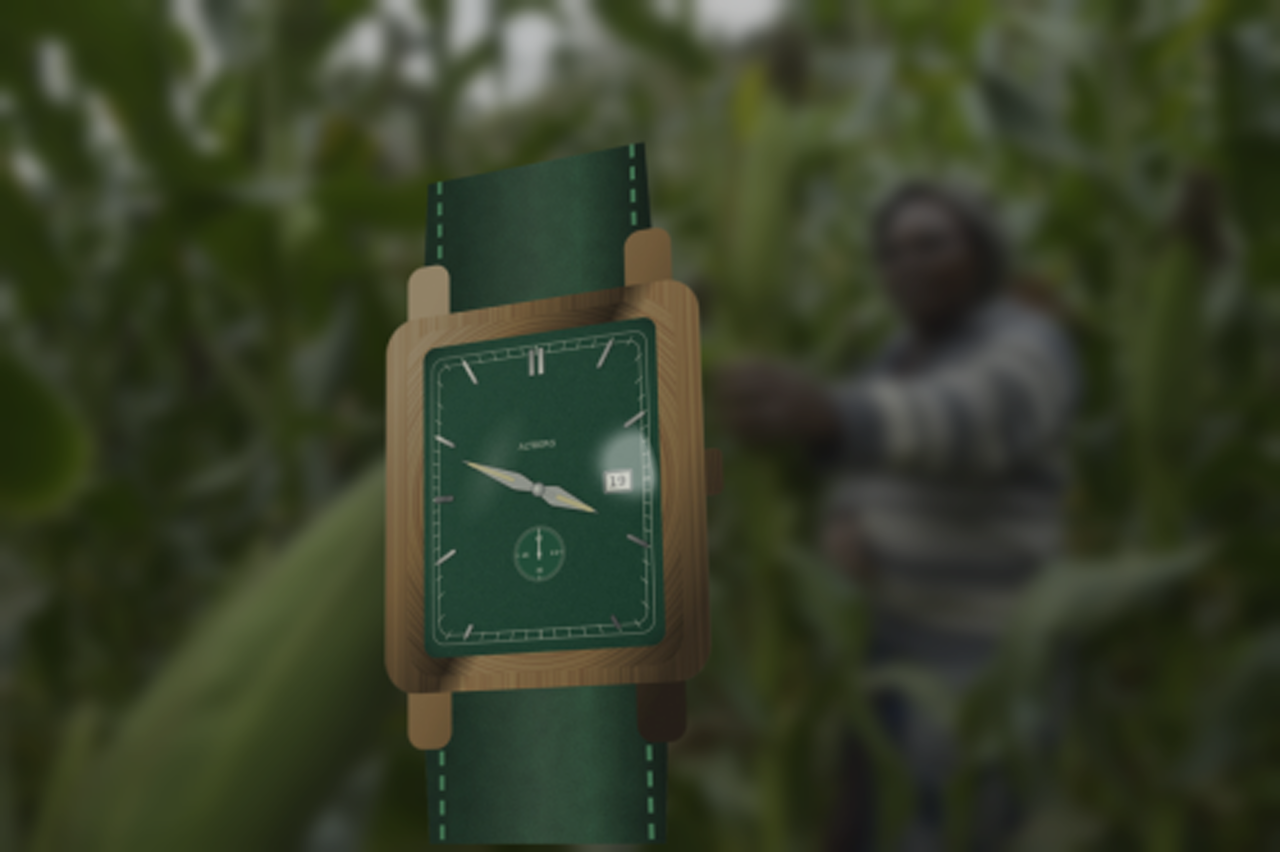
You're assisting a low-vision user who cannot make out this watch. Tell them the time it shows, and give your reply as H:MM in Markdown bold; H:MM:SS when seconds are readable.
**3:49**
